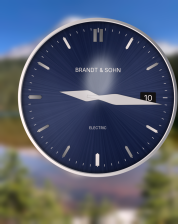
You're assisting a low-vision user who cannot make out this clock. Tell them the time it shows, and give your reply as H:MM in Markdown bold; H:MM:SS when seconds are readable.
**9:16**
